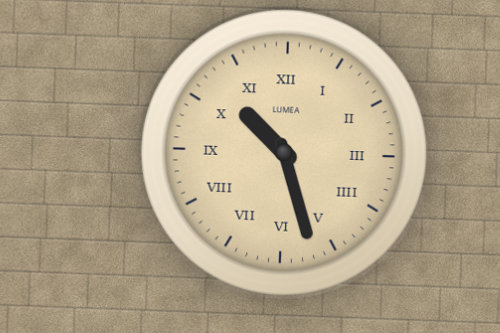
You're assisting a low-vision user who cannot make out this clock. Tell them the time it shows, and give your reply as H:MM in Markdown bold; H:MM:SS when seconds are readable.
**10:27**
